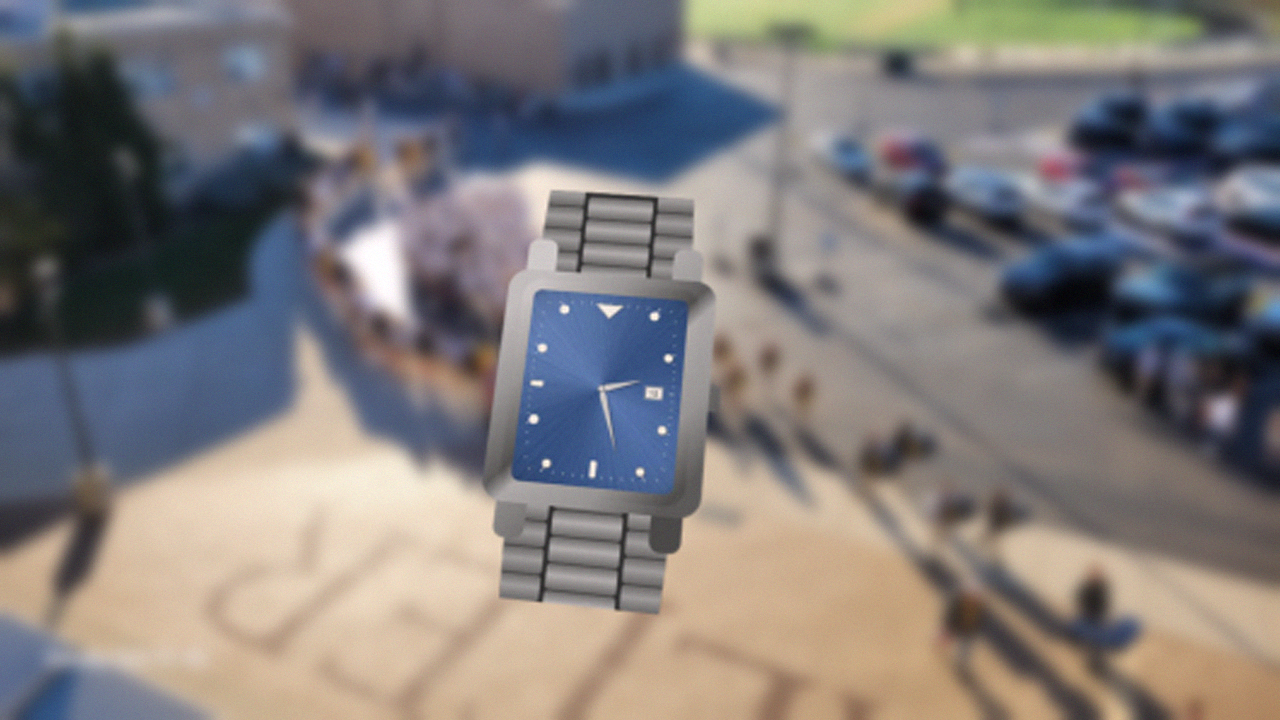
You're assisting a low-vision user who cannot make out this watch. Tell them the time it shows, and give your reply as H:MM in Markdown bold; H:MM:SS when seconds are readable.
**2:27**
